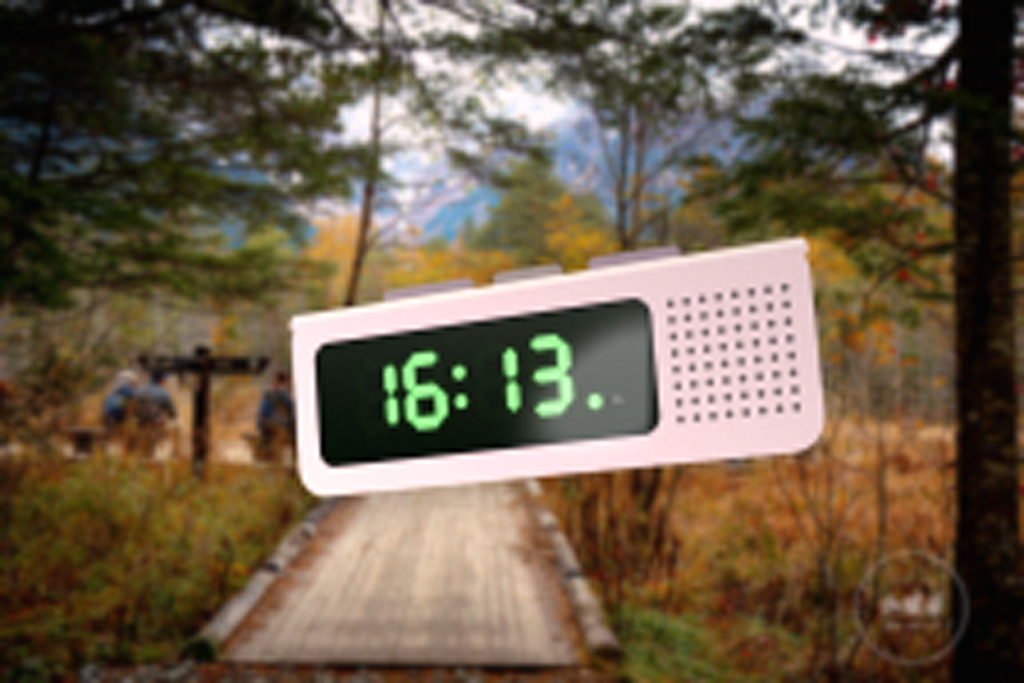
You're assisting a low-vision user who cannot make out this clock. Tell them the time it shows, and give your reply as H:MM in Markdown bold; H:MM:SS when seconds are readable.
**16:13**
